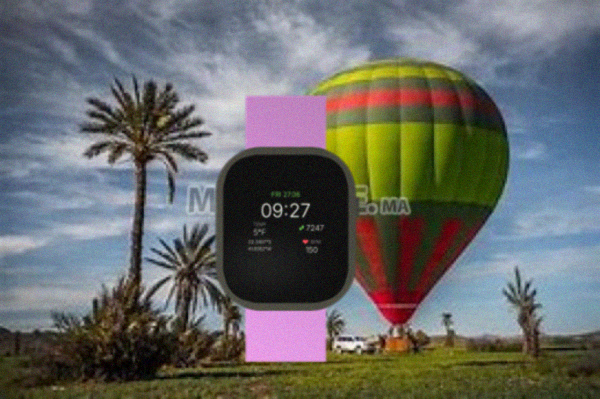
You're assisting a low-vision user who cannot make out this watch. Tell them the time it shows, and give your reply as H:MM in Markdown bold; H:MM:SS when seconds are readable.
**9:27**
